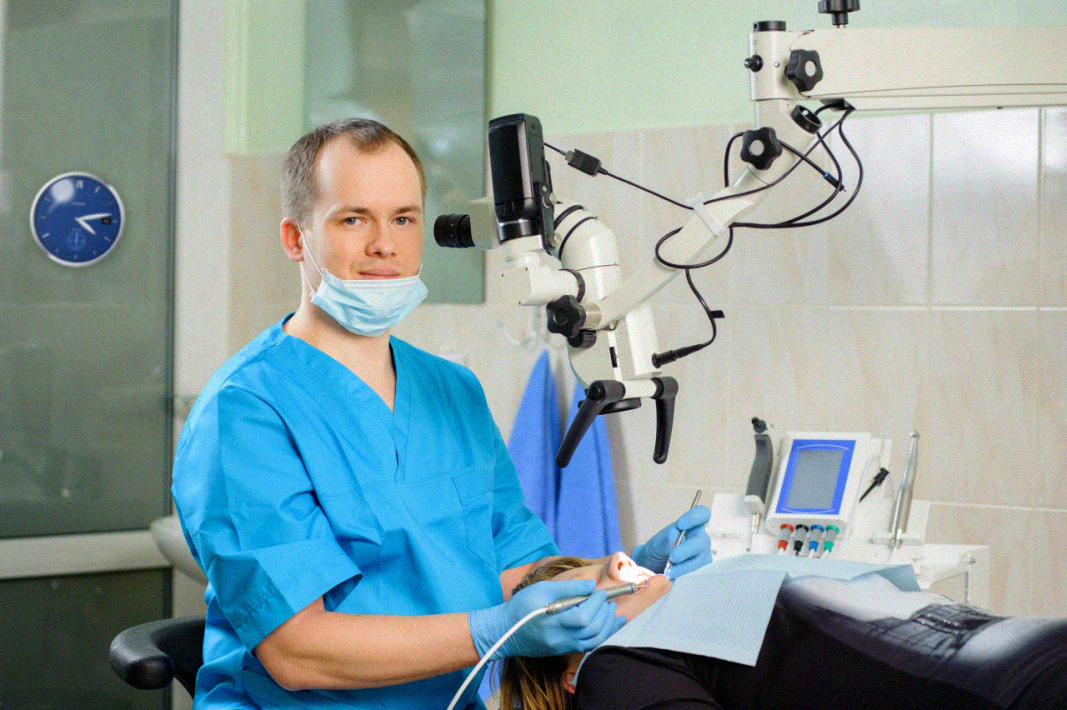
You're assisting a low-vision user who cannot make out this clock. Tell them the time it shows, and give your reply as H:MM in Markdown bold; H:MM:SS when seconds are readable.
**4:13**
